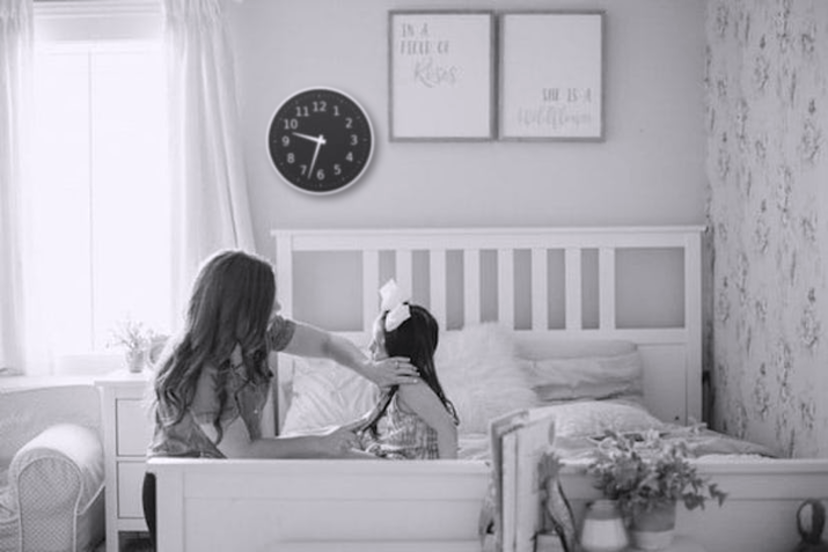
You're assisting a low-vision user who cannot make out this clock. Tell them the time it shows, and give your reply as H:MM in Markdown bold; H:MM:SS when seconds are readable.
**9:33**
